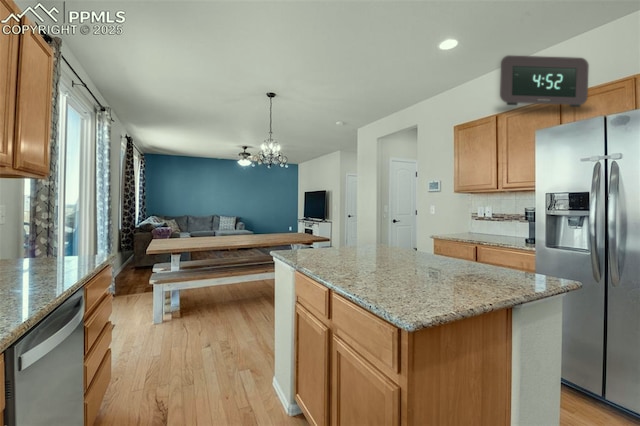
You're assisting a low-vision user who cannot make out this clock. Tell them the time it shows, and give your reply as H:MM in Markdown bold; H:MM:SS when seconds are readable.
**4:52**
